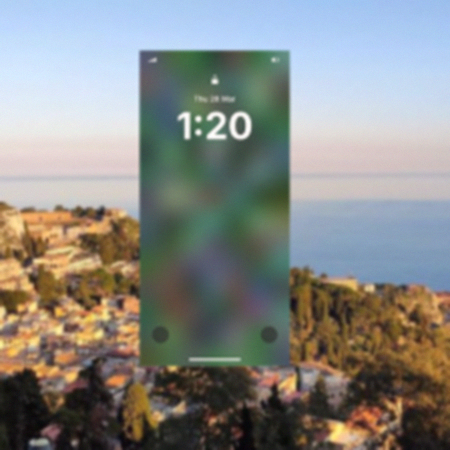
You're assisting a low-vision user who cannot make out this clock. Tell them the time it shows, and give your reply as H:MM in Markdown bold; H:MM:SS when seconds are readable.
**1:20**
